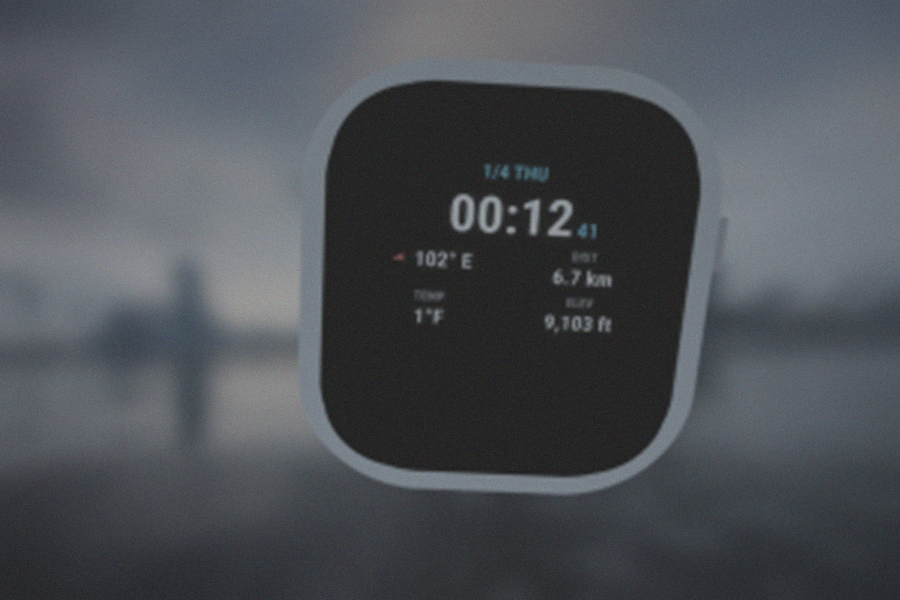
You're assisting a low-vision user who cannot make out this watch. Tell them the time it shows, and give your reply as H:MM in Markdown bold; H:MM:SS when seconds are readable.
**0:12**
